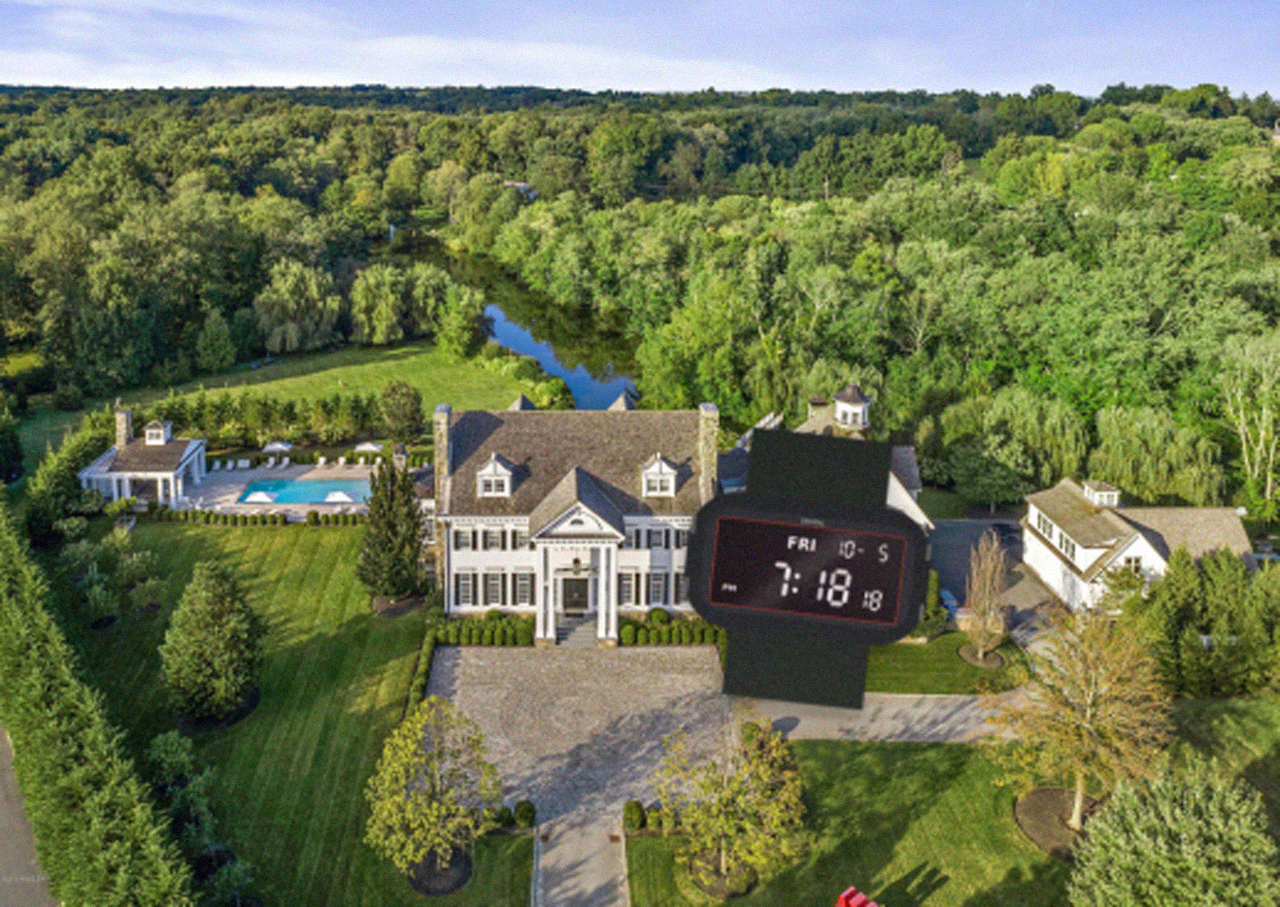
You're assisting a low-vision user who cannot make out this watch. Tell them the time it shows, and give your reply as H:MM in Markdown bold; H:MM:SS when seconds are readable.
**7:18:18**
